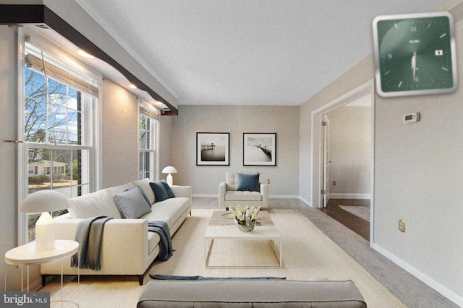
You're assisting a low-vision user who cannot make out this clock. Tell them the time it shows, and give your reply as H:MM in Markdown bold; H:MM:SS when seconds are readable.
**6:31**
